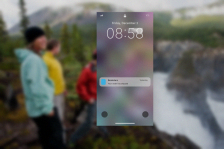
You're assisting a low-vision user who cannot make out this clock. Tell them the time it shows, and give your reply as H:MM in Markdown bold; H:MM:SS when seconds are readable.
**8:58**
